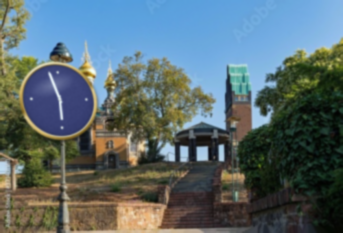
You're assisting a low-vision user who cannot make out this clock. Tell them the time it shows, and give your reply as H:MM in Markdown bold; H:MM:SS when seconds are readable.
**5:57**
